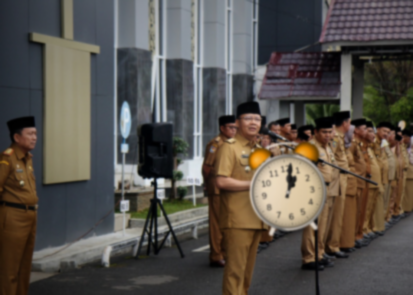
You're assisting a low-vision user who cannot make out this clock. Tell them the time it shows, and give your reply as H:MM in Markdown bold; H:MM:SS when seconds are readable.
**1:02**
